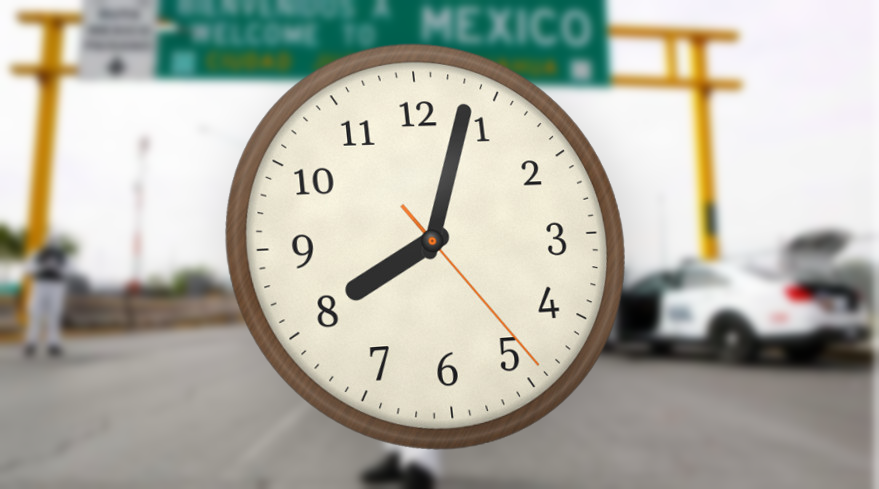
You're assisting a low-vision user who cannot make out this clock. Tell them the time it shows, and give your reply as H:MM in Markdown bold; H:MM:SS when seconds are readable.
**8:03:24**
